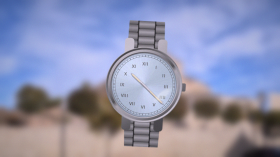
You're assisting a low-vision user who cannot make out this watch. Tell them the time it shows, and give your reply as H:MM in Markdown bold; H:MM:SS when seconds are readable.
**10:22**
